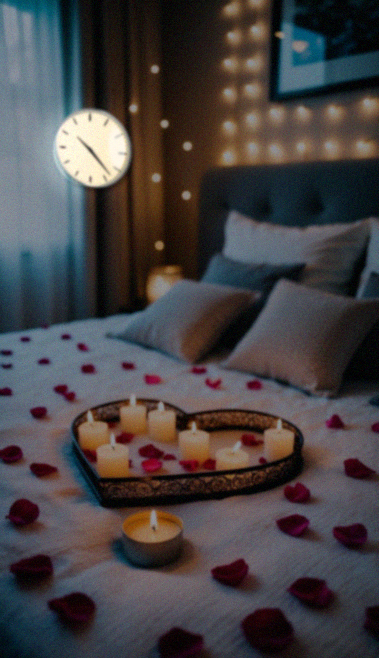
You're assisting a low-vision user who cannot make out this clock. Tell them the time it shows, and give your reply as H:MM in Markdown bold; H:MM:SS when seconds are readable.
**10:23**
